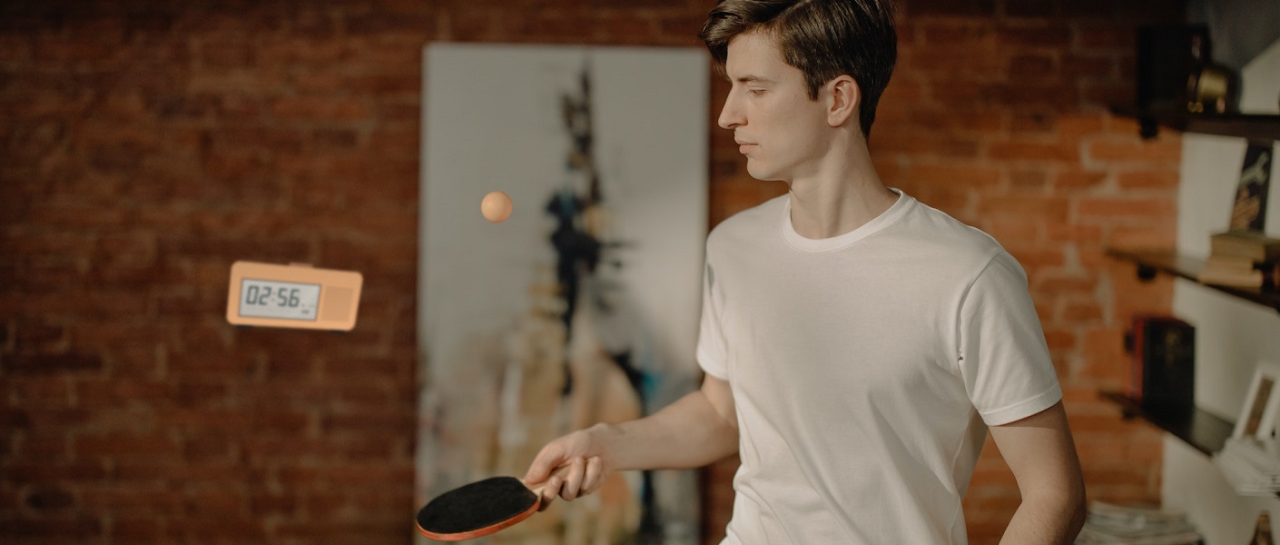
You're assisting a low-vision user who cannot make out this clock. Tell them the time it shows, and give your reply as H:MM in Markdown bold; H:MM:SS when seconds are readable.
**2:56**
